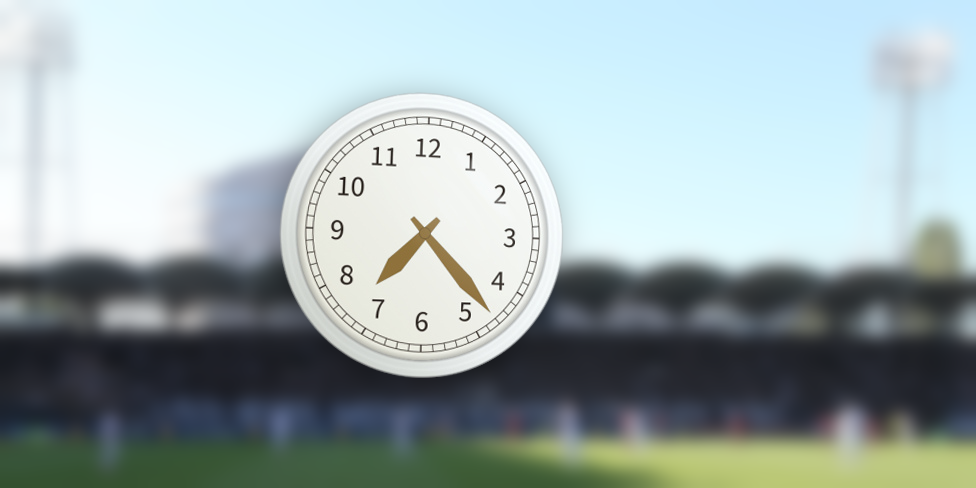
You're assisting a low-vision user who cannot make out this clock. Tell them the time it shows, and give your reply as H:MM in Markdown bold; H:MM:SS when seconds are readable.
**7:23**
